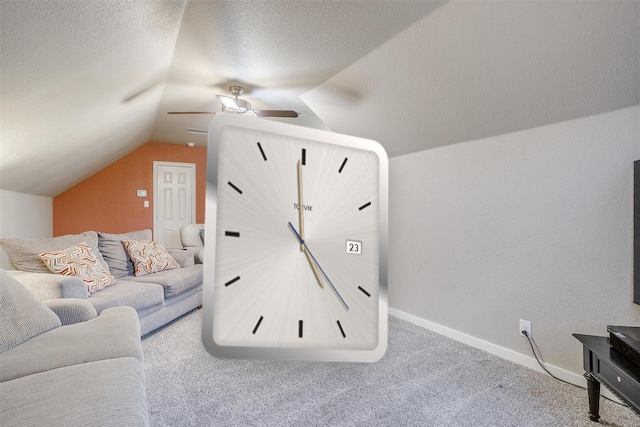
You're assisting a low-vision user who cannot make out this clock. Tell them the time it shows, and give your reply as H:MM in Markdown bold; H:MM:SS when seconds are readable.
**4:59:23**
